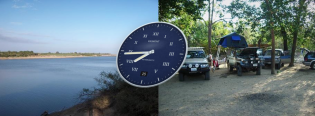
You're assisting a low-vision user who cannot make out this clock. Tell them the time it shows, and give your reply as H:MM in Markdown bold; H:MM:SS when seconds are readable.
**7:44**
